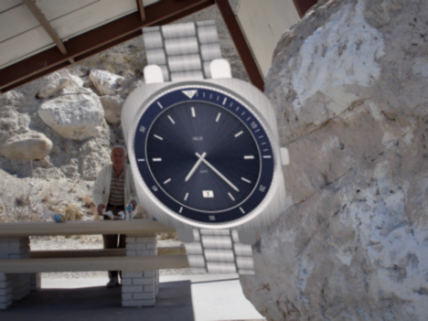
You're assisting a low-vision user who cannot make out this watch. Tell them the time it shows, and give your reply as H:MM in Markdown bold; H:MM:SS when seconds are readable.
**7:23**
